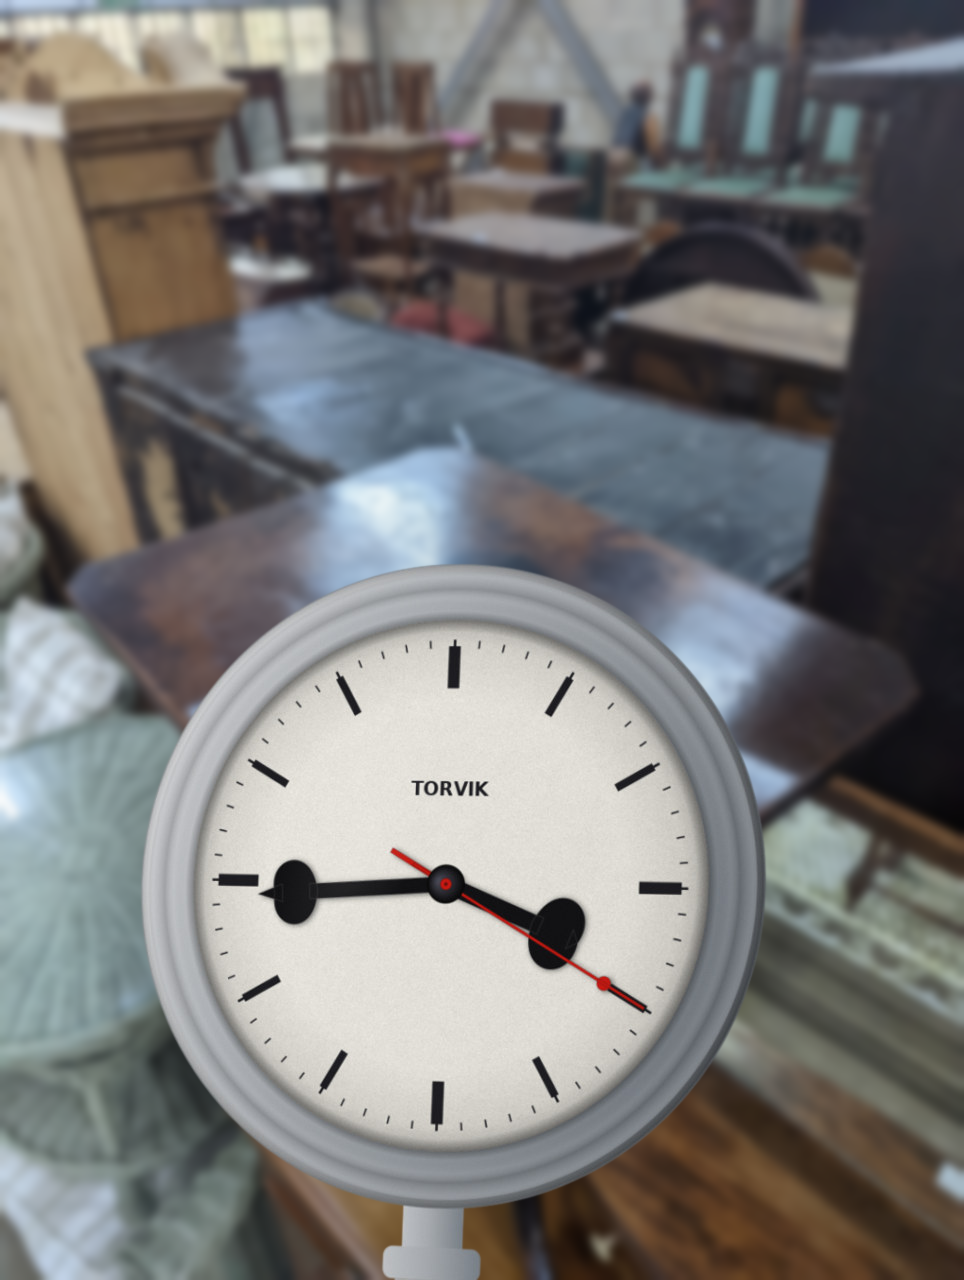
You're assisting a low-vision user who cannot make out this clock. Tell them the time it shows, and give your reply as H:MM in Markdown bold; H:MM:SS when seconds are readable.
**3:44:20**
